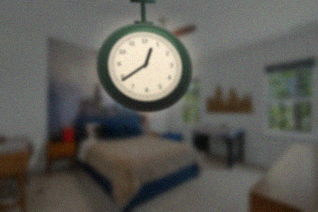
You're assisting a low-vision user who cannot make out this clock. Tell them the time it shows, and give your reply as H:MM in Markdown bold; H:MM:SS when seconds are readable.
**12:39**
